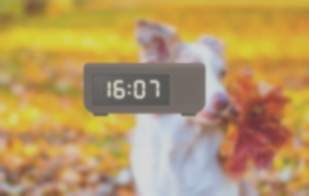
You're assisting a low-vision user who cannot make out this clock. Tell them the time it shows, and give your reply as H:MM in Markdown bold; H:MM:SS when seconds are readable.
**16:07**
